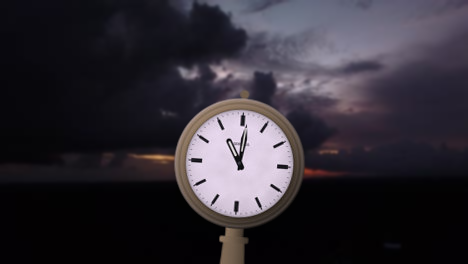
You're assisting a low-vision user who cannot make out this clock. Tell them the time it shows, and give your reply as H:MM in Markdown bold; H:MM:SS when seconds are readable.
**11:01**
